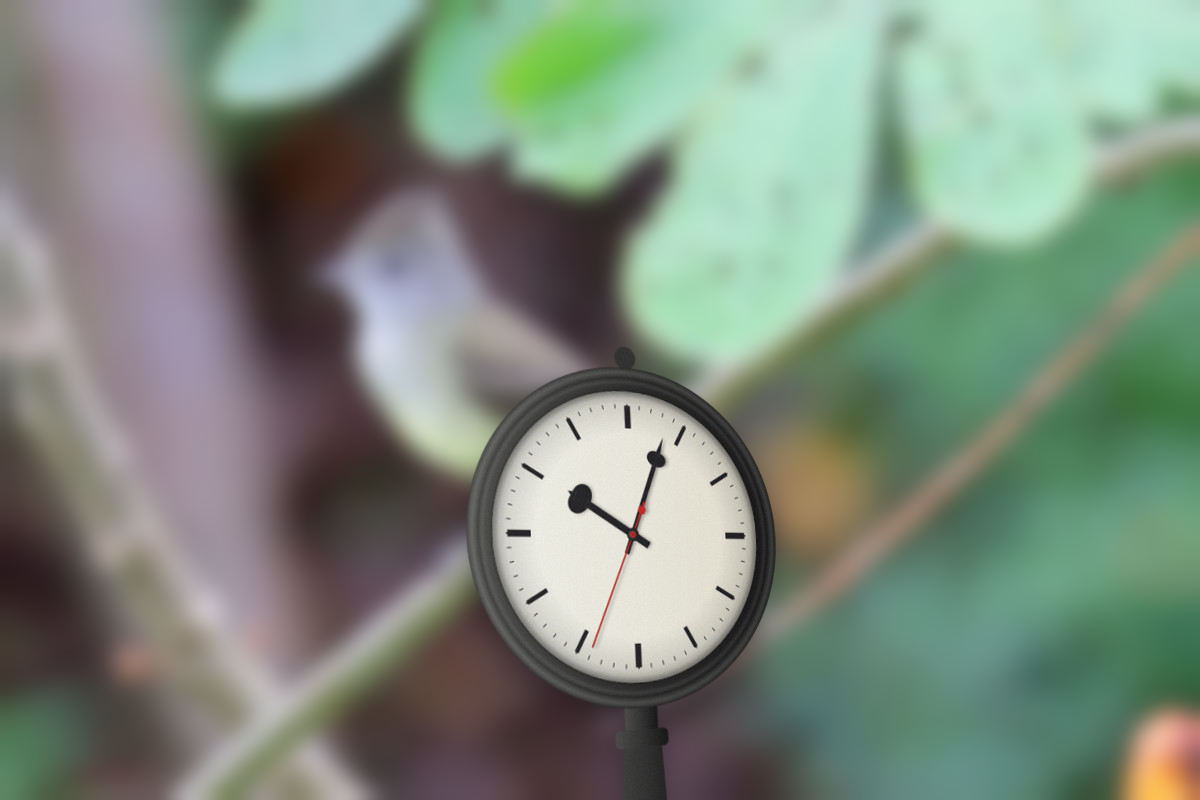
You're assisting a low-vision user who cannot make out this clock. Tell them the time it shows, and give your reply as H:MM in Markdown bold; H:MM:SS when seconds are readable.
**10:03:34**
